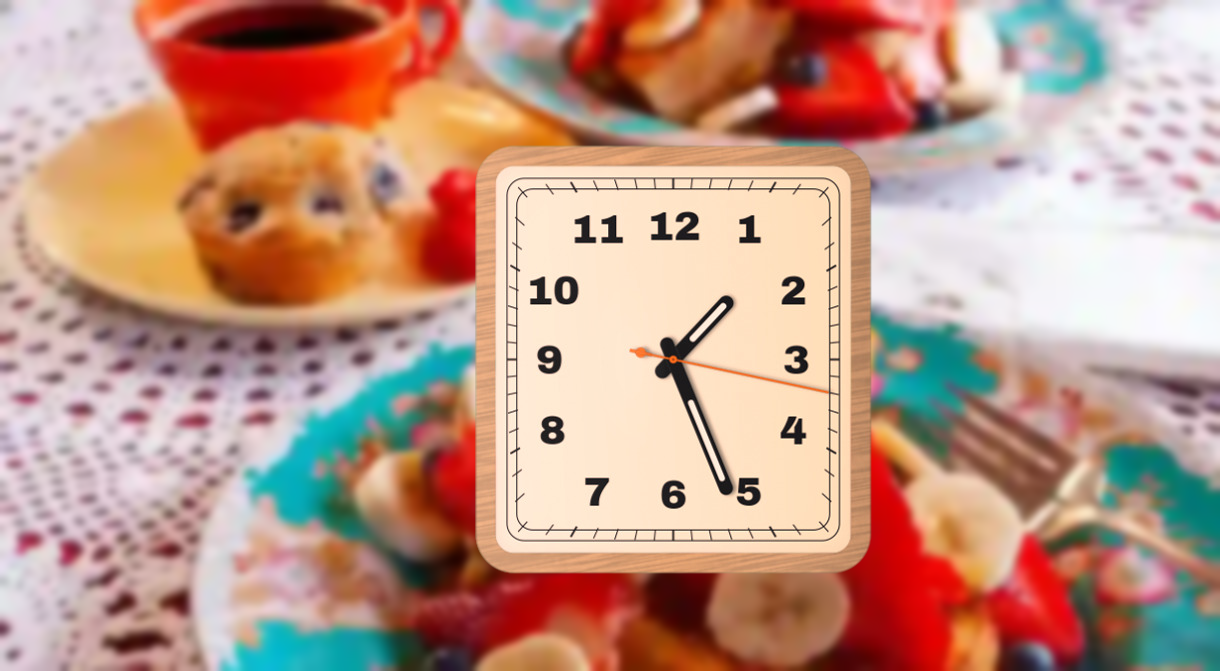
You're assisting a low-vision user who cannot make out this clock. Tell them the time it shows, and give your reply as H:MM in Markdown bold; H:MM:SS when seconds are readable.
**1:26:17**
